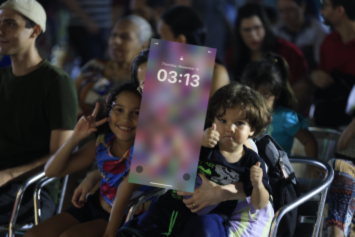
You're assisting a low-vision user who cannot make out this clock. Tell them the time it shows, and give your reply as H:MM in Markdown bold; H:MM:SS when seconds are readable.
**3:13**
